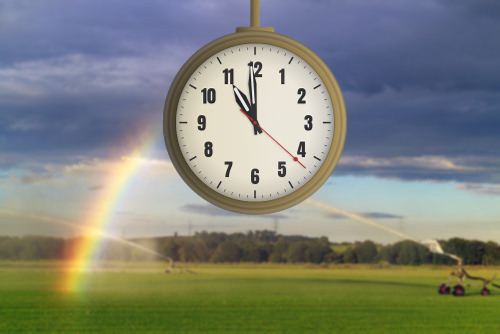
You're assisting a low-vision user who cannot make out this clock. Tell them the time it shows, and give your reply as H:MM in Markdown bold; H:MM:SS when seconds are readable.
**10:59:22**
